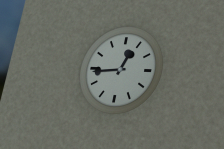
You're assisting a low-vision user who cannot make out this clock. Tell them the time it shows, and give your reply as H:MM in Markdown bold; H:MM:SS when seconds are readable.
**12:44**
